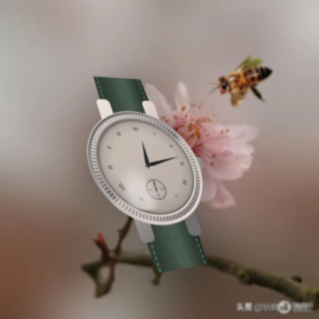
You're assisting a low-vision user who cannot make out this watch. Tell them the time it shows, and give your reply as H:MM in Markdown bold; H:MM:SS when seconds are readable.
**12:13**
